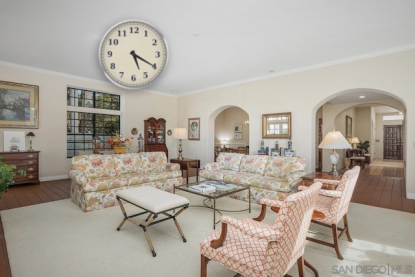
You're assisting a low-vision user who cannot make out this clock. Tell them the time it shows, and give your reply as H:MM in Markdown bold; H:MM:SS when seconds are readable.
**5:20**
